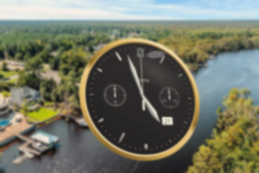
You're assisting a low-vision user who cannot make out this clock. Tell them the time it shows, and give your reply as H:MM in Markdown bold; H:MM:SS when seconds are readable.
**4:57**
